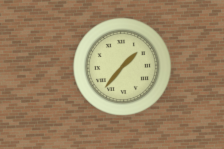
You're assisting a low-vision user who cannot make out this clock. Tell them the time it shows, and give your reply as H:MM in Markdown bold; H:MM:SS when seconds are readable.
**1:37**
